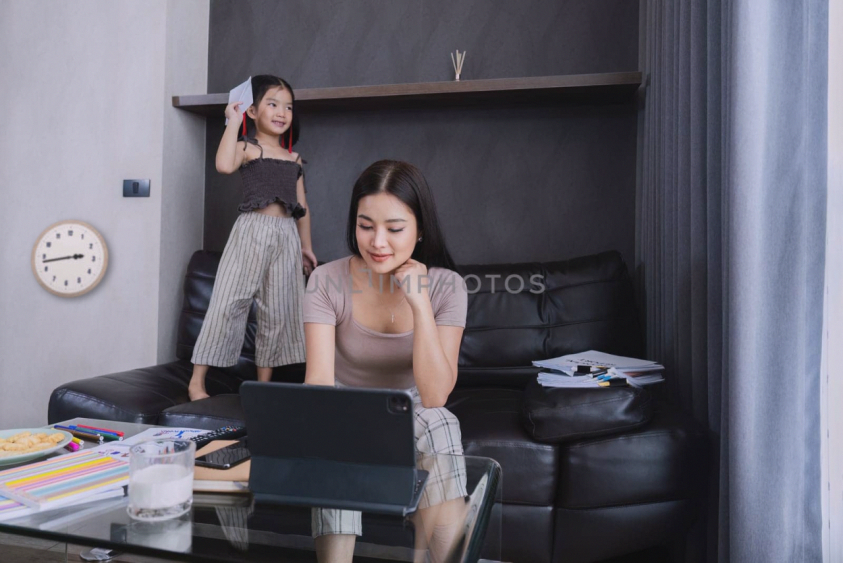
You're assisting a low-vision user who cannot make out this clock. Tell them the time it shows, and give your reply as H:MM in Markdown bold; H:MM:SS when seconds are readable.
**2:43**
